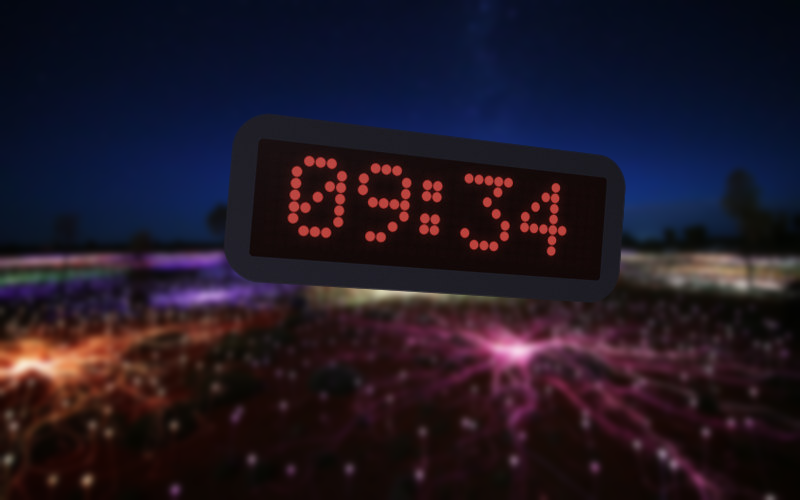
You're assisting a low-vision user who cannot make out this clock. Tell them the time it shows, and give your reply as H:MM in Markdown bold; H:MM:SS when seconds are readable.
**9:34**
